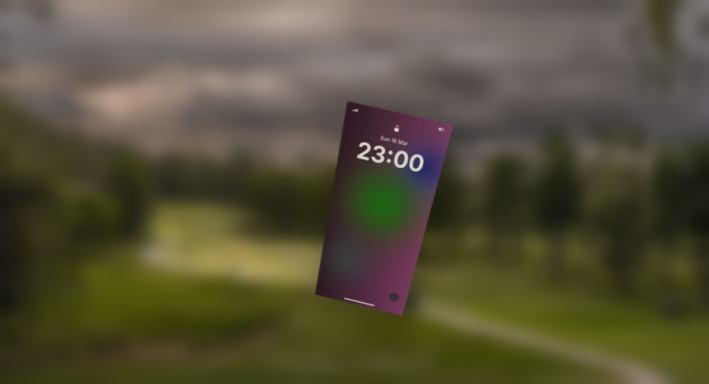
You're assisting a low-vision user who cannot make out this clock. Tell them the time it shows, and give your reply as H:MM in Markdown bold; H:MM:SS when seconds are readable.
**23:00**
